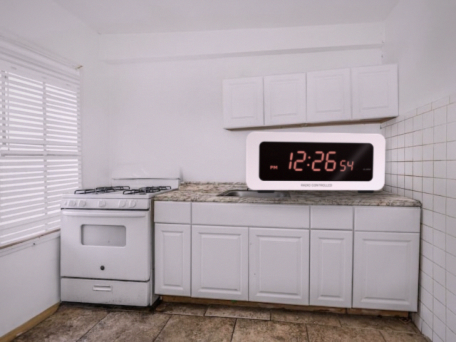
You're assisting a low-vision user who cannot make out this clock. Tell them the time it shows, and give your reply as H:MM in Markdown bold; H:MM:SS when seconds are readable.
**12:26:54**
